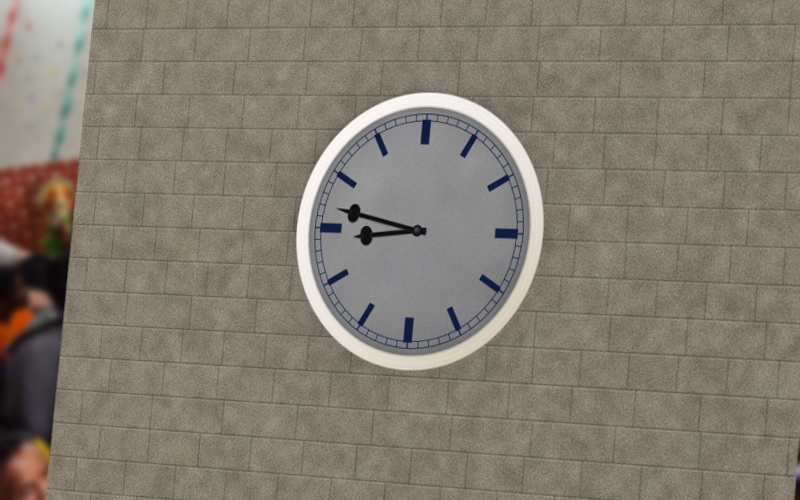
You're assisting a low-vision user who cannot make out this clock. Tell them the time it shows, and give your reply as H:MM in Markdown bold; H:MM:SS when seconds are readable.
**8:47**
